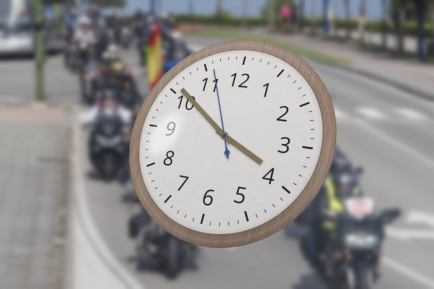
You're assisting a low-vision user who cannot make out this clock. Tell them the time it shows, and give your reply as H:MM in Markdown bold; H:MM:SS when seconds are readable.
**3:50:56**
